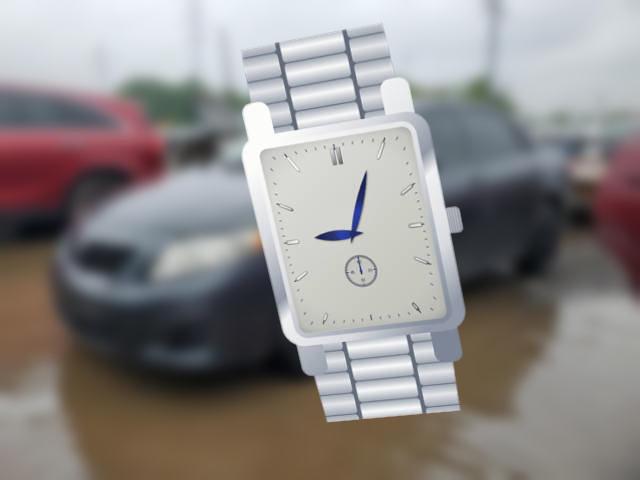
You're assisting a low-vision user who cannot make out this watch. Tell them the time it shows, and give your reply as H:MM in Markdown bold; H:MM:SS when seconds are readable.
**9:04**
